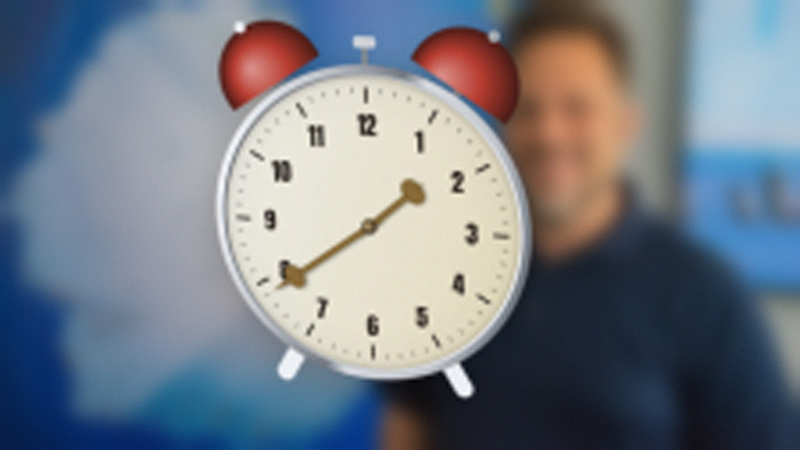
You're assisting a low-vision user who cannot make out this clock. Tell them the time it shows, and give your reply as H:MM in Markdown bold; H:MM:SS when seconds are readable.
**1:39**
